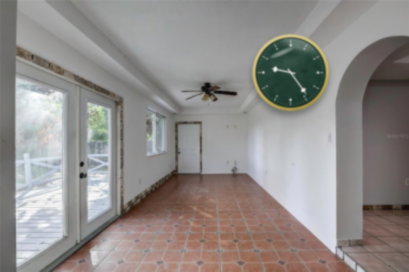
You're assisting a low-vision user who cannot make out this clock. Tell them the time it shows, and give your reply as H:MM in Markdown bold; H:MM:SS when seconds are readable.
**9:24**
